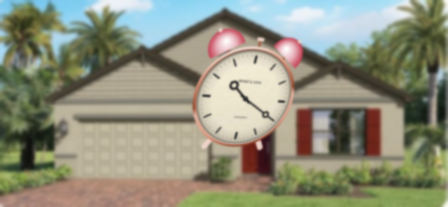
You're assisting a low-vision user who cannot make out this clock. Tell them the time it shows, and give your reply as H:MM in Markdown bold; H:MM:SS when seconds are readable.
**10:20**
